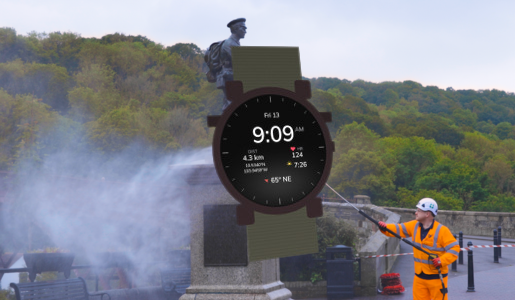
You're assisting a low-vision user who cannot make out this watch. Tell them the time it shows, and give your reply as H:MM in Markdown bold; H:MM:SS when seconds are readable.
**9:09**
